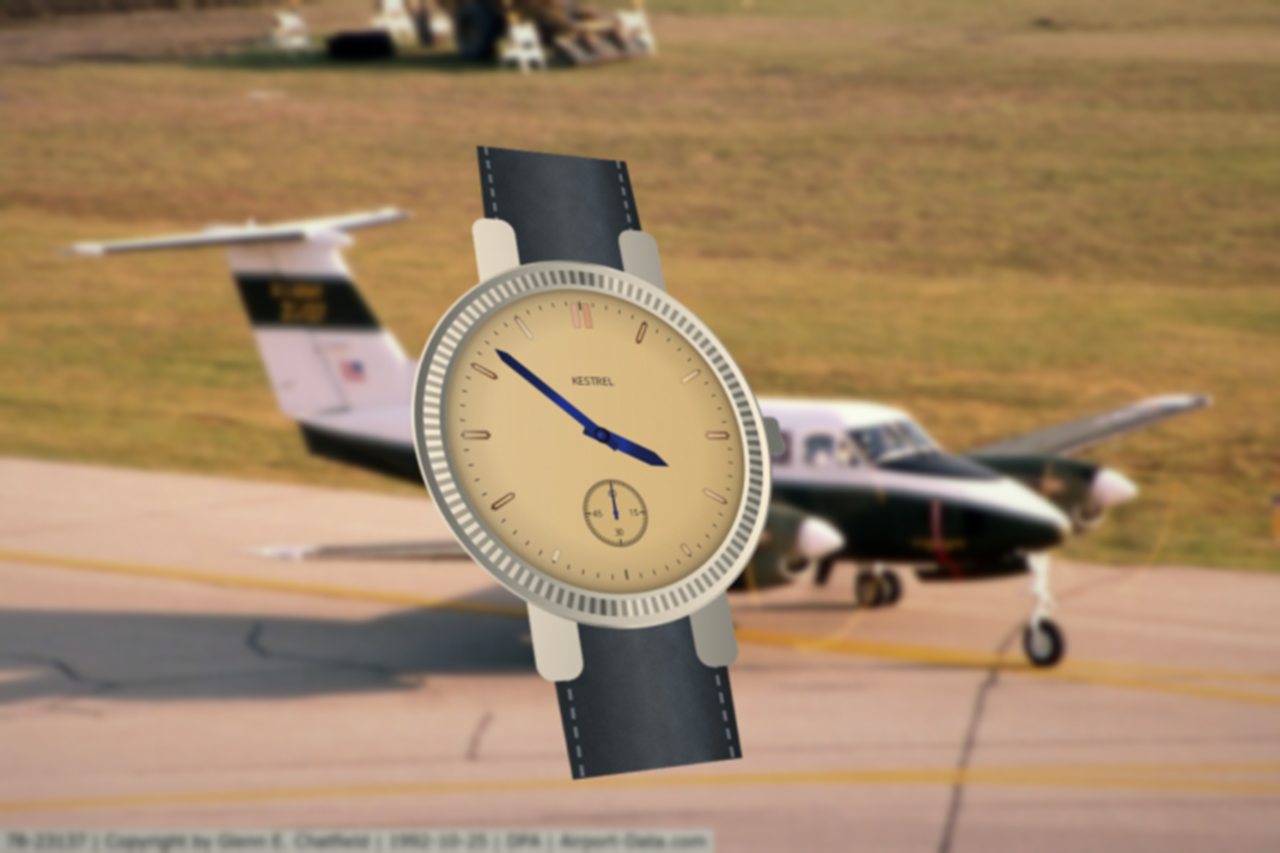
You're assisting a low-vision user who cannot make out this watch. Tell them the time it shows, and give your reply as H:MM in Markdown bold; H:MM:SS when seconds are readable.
**3:52**
